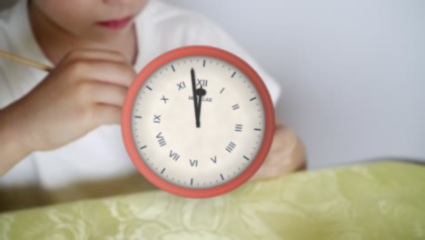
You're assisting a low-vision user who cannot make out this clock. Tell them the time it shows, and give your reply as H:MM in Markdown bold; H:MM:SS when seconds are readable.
**11:58**
